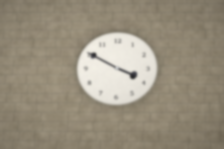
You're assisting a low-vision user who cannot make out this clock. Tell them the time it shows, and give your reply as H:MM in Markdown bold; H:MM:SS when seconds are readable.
**3:50**
